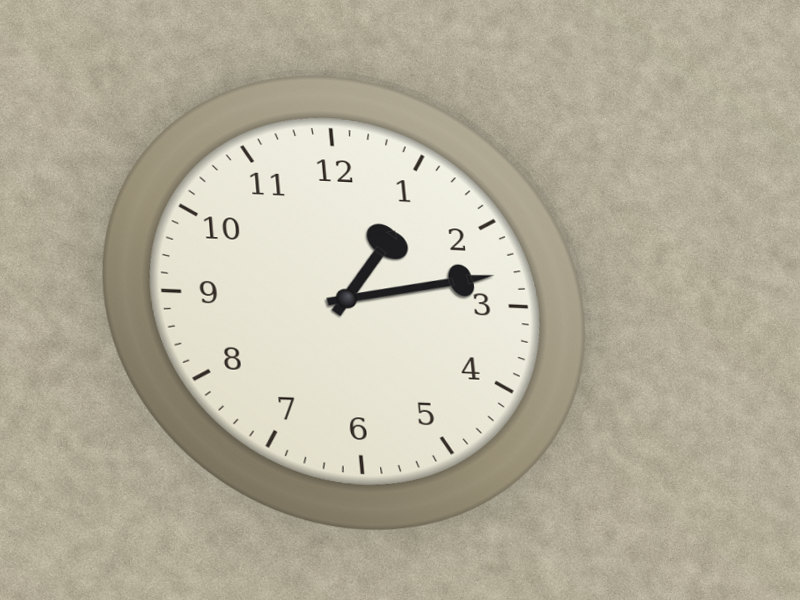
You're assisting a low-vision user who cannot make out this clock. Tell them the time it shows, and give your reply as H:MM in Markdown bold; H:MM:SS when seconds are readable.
**1:13**
